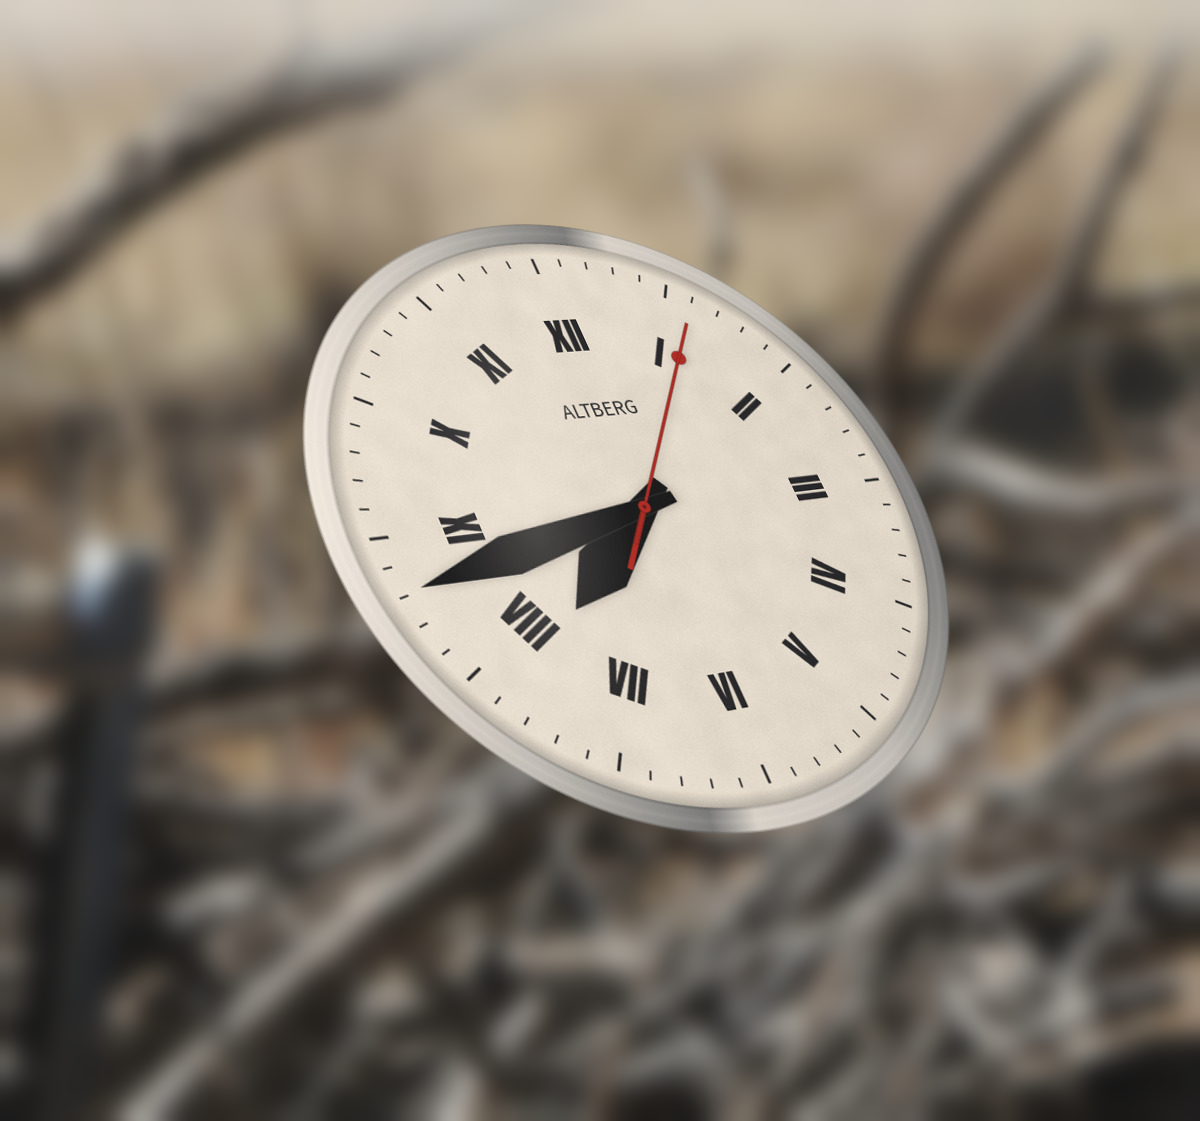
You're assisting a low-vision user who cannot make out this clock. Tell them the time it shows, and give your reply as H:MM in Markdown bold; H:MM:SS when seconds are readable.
**7:43:06**
